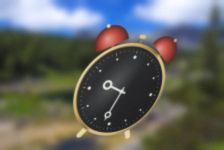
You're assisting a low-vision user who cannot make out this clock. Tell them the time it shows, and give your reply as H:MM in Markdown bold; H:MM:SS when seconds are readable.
**9:32**
